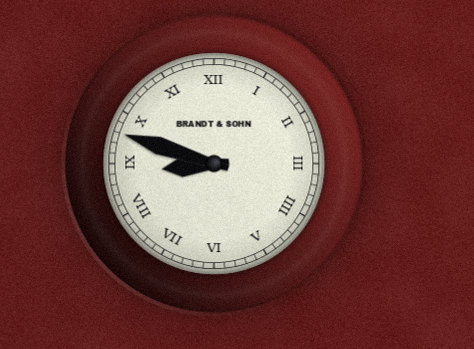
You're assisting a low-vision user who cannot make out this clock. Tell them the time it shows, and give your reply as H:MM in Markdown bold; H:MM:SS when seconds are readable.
**8:48**
